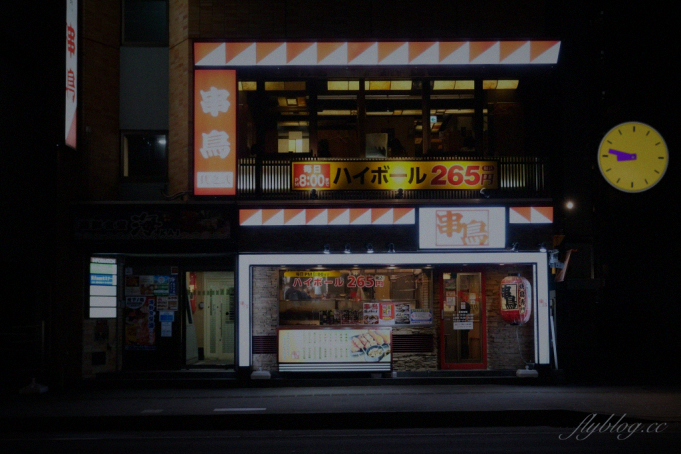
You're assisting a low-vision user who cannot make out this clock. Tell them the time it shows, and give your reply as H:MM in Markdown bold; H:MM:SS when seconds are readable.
**8:47**
